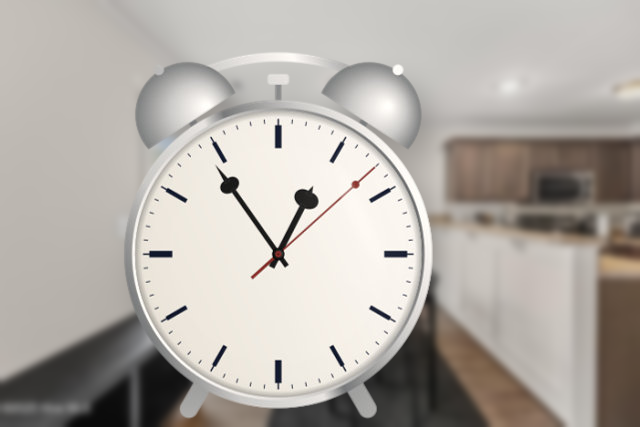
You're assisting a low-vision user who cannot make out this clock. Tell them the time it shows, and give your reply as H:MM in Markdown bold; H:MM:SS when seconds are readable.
**12:54:08**
